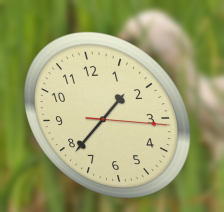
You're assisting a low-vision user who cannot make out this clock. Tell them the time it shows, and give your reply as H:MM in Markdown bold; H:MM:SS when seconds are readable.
**1:38:16**
